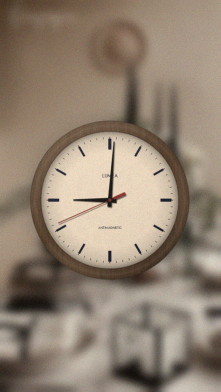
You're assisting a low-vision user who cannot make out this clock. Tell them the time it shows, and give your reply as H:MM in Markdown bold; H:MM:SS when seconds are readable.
**9:00:41**
